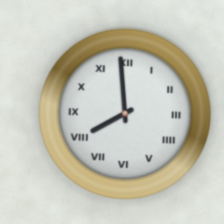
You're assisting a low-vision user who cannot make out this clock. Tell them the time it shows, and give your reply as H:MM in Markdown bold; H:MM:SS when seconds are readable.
**7:59**
